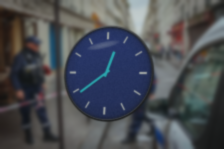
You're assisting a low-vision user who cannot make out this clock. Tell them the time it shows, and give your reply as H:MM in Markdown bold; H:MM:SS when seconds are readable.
**12:39**
